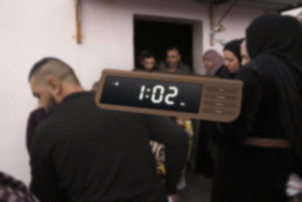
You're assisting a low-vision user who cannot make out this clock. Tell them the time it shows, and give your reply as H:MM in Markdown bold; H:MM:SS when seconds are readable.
**1:02**
